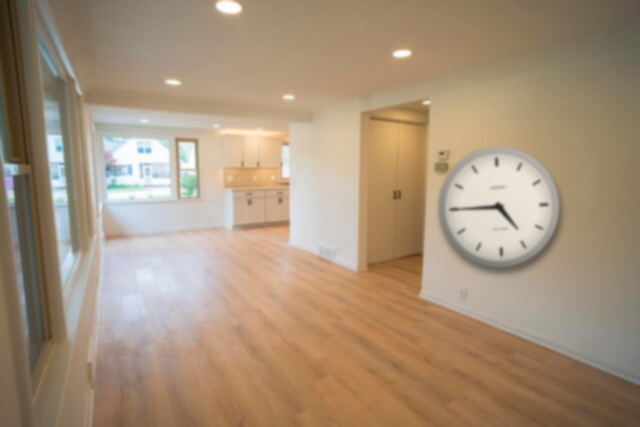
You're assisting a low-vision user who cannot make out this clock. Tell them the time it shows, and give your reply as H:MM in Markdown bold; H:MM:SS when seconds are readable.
**4:45**
